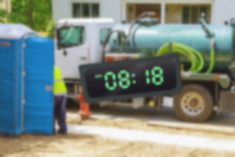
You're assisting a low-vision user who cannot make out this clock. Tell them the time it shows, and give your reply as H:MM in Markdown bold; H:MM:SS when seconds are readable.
**8:18**
